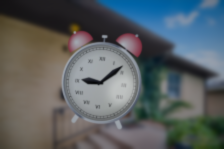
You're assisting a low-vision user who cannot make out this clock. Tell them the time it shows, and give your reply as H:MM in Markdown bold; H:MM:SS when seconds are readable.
**9:08**
